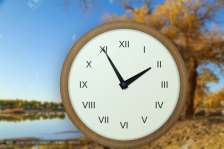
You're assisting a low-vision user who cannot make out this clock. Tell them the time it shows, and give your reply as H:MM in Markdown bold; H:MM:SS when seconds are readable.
**1:55**
